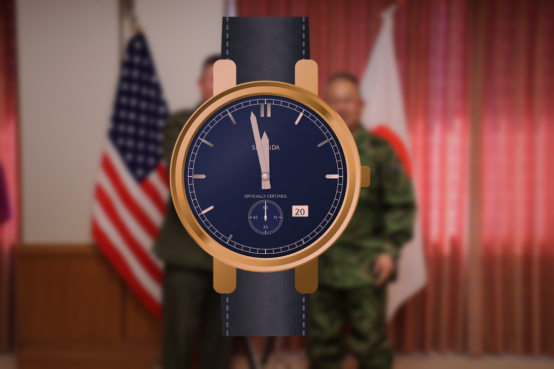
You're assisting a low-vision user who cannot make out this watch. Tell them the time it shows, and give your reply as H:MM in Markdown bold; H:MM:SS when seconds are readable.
**11:58**
